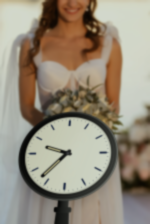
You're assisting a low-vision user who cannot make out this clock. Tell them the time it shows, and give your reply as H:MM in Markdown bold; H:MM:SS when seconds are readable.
**9:37**
